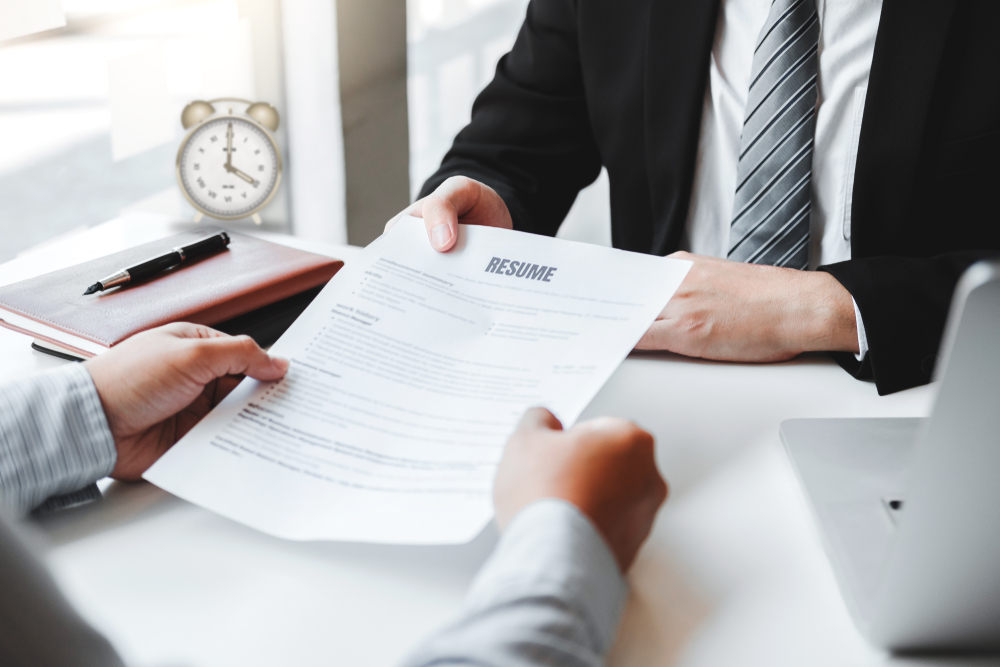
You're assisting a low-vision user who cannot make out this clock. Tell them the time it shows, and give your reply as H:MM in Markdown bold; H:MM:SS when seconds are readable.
**4:00**
